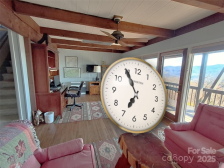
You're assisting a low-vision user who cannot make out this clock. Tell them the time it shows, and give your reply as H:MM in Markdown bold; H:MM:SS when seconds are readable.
**6:55**
